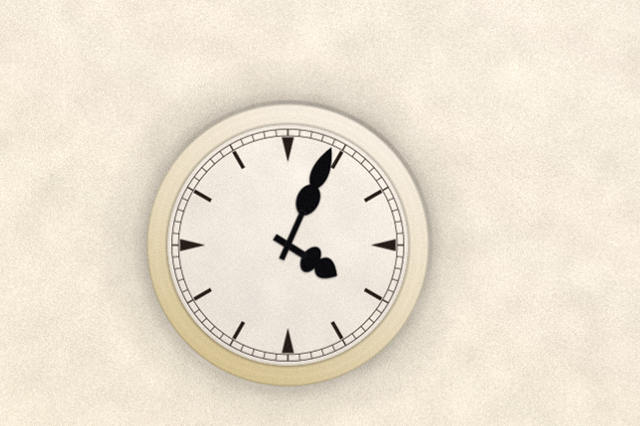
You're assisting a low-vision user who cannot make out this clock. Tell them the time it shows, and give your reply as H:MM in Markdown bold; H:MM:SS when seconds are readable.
**4:04**
